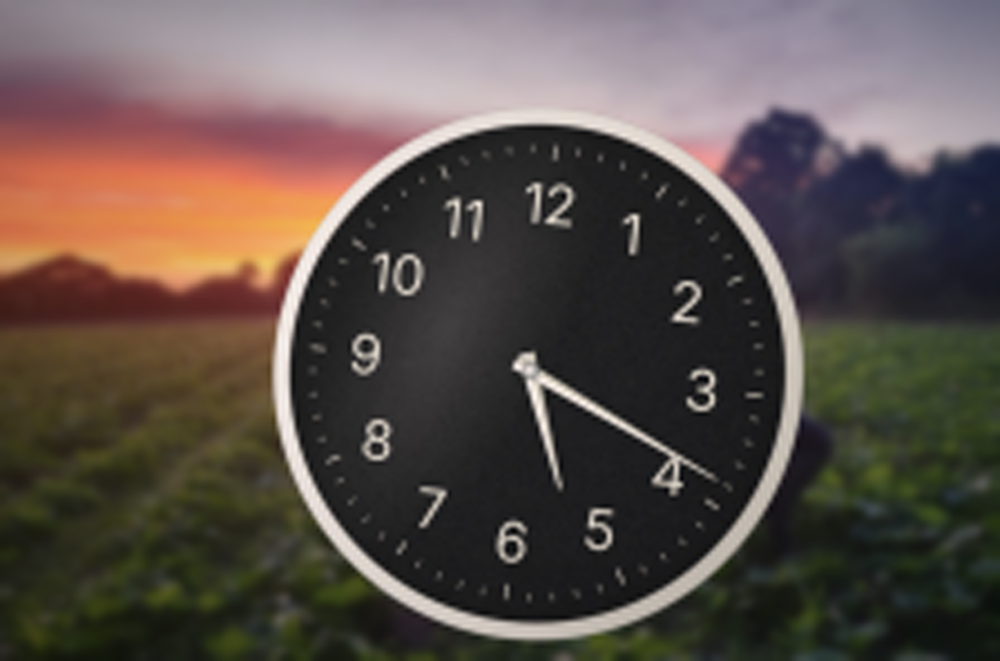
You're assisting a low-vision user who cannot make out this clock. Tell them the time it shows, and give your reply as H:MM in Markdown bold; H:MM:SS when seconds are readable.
**5:19**
